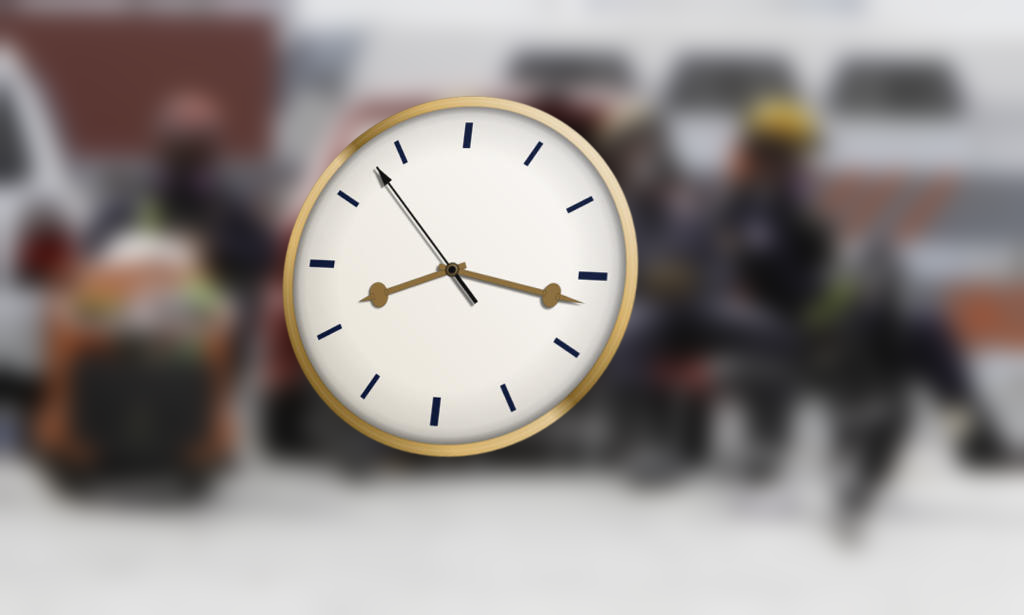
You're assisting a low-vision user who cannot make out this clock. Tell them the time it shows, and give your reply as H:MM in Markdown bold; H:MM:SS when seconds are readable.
**8:16:53**
